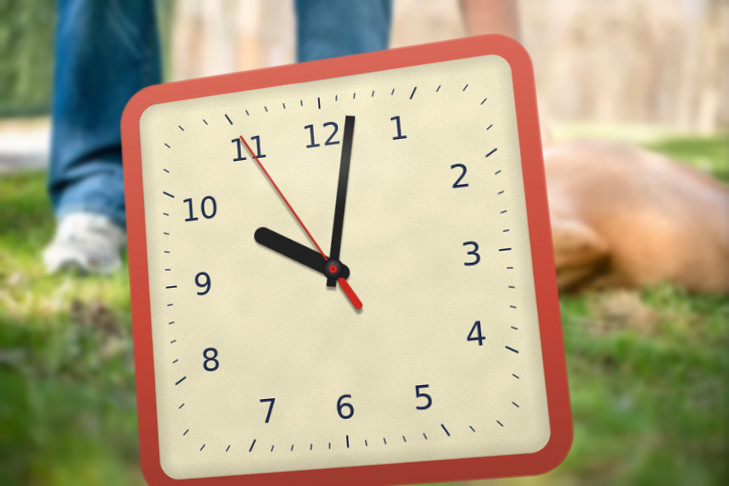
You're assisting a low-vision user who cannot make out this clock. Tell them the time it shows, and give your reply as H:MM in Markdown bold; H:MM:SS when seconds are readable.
**10:01:55**
